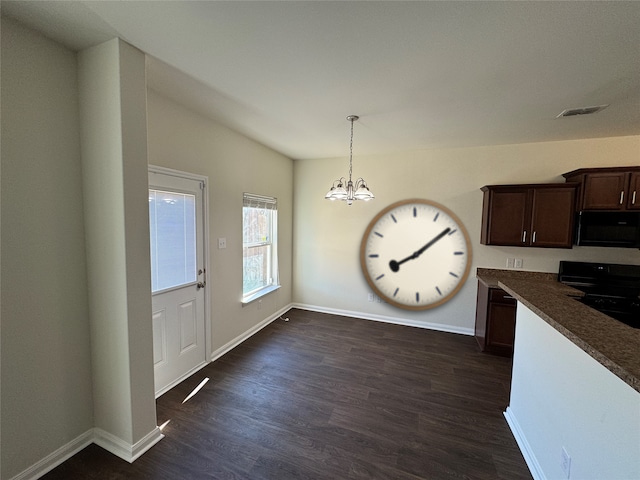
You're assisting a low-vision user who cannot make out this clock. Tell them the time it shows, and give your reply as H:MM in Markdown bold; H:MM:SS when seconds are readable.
**8:09**
